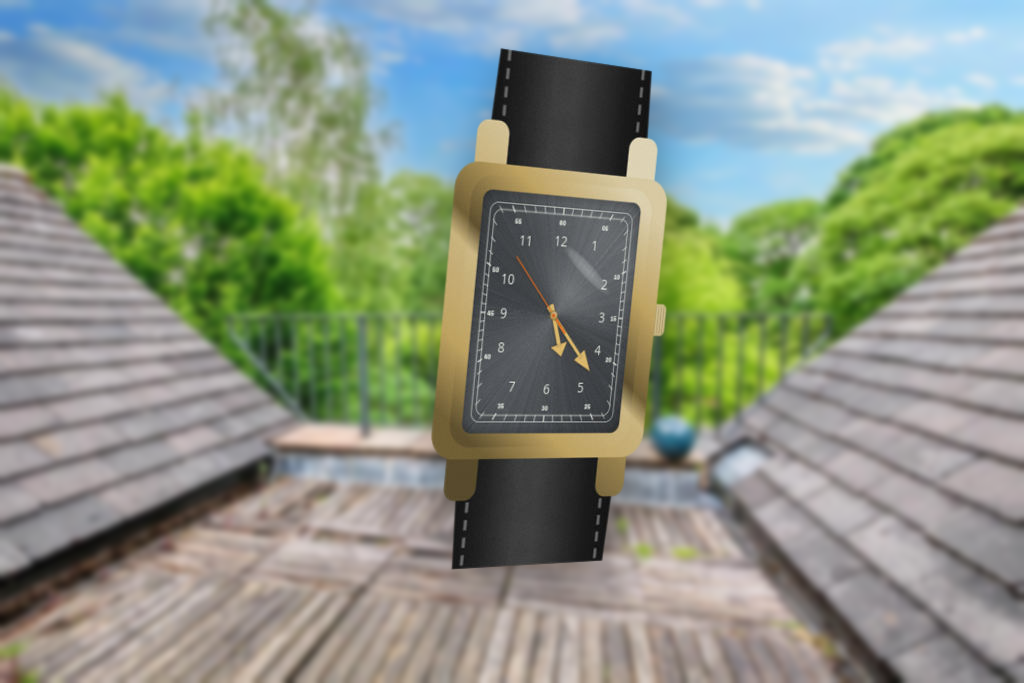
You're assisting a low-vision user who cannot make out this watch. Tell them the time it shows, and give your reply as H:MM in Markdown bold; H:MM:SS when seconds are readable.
**5:22:53**
